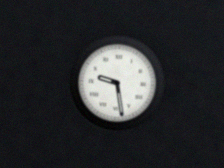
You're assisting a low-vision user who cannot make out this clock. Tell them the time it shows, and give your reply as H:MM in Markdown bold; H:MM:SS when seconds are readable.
**9:28**
